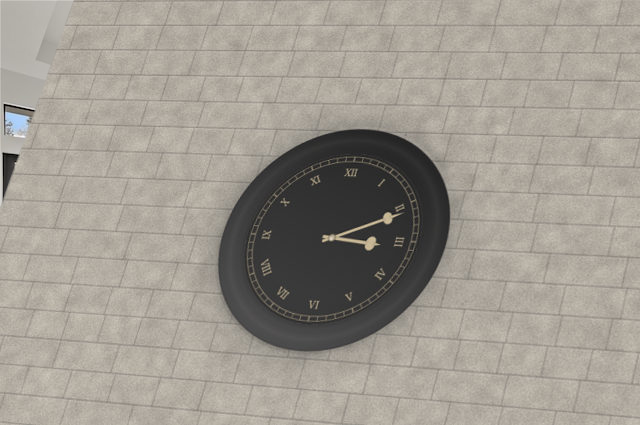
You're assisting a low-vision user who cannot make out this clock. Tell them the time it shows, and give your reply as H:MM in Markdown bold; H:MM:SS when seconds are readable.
**3:11**
